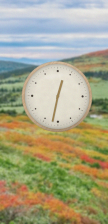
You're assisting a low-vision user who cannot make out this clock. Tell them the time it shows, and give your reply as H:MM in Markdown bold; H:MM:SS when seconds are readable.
**12:32**
